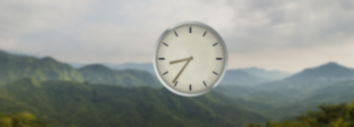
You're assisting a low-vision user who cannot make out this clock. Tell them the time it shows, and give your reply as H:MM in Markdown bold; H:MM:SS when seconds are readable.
**8:36**
